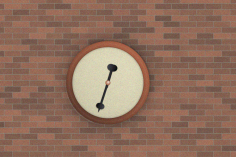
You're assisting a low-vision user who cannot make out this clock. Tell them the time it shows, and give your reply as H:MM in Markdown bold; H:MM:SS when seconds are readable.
**12:33**
